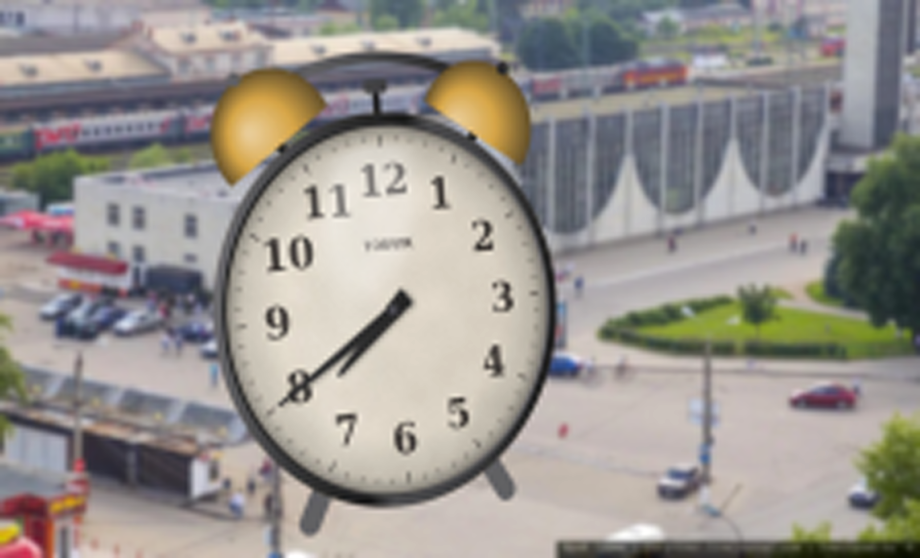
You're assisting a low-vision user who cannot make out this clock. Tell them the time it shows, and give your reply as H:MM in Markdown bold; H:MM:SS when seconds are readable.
**7:40**
